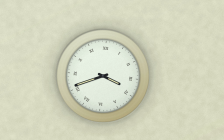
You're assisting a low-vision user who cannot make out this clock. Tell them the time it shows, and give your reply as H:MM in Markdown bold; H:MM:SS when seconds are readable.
**3:41**
